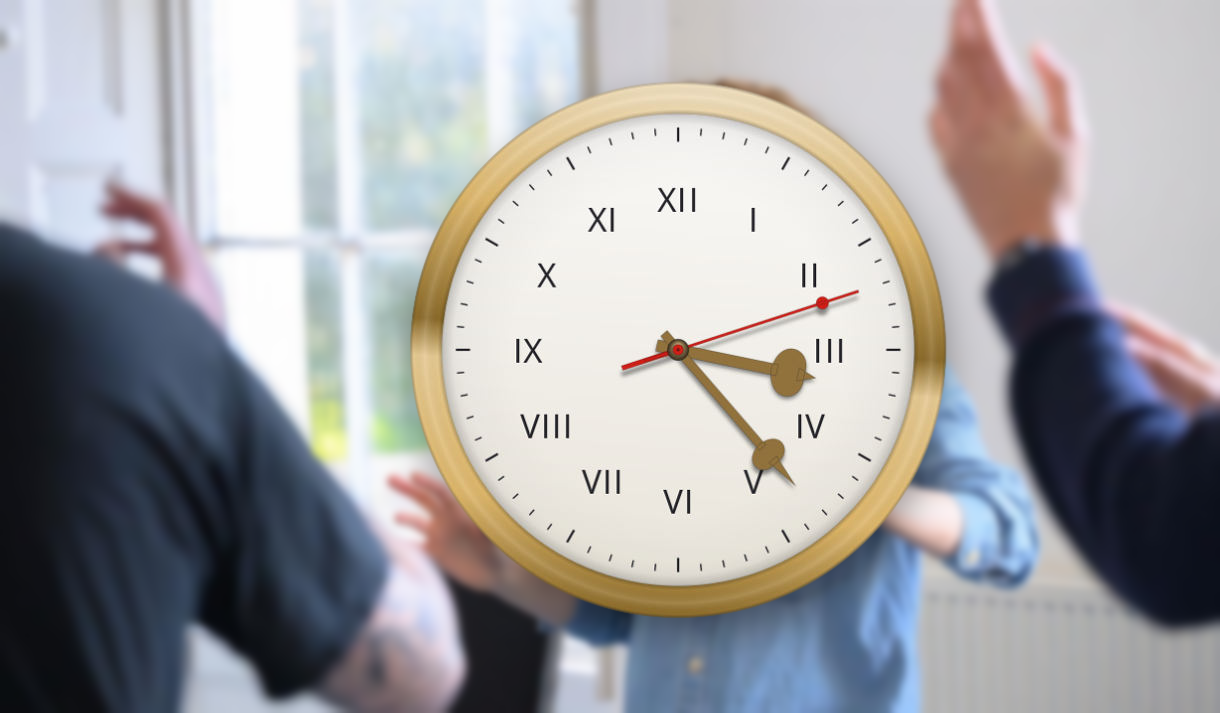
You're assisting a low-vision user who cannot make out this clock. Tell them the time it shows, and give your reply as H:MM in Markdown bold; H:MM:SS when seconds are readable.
**3:23:12**
